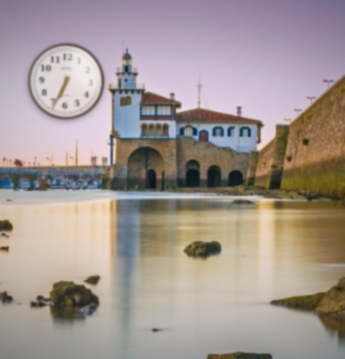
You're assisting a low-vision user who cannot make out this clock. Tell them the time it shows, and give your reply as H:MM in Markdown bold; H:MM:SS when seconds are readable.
**6:34**
